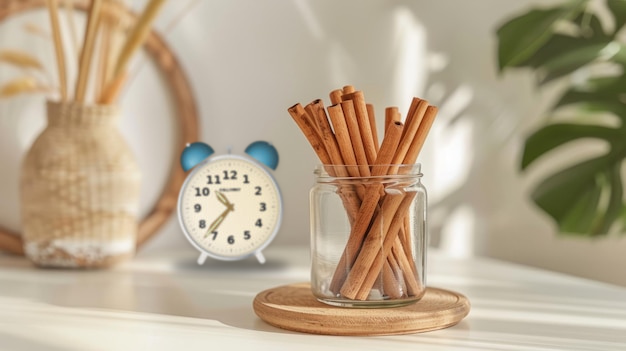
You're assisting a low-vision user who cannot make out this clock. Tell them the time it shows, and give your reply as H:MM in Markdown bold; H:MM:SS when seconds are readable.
**10:37**
